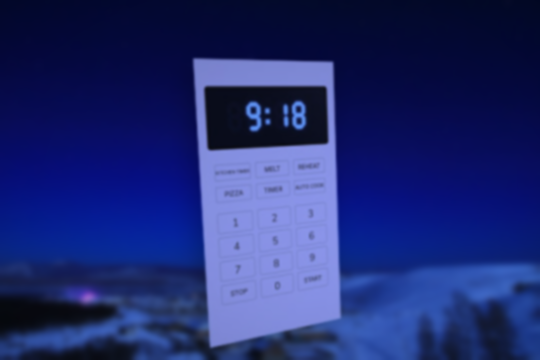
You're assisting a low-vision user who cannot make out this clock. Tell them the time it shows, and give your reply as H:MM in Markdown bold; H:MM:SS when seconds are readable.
**9:18**
